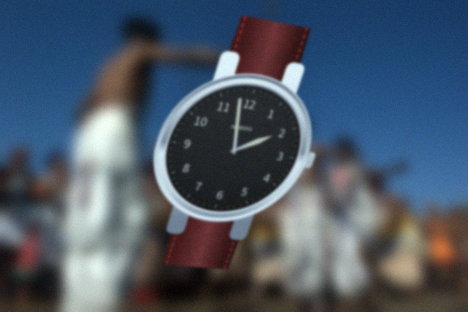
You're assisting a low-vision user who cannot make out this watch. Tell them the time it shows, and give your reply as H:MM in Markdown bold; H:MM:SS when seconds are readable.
**1:58**
